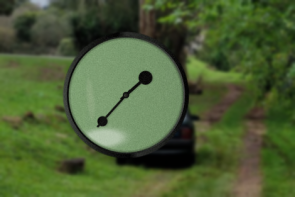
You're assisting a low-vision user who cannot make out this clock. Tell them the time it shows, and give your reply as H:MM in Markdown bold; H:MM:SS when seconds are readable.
**1:37**
